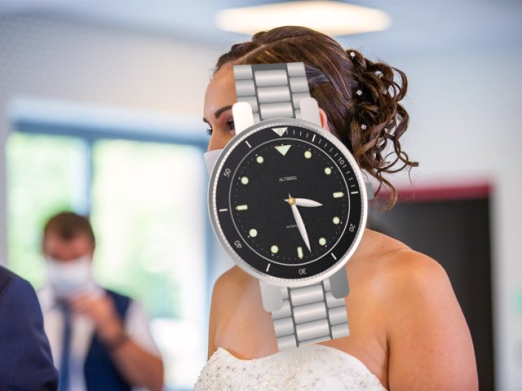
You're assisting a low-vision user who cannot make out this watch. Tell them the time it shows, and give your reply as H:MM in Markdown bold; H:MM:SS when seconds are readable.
**3:28**
